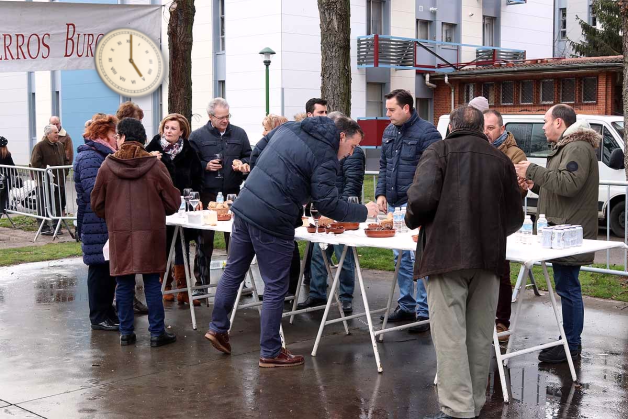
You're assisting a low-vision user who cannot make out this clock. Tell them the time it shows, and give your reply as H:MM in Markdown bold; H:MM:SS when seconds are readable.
**5:01**
